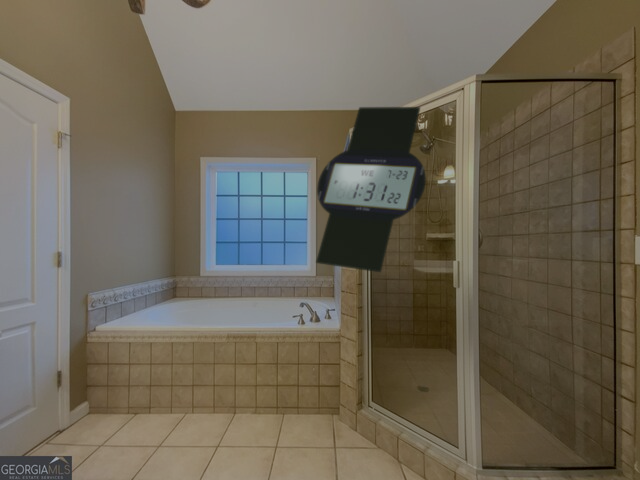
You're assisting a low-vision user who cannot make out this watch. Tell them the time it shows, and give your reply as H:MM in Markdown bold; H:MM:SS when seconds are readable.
**1:31:22**
